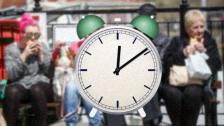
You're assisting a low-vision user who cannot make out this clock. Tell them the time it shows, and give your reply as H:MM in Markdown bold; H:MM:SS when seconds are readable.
**12:09**
